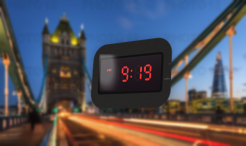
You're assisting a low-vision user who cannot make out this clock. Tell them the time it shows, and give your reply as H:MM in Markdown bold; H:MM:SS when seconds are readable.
**9:19**
